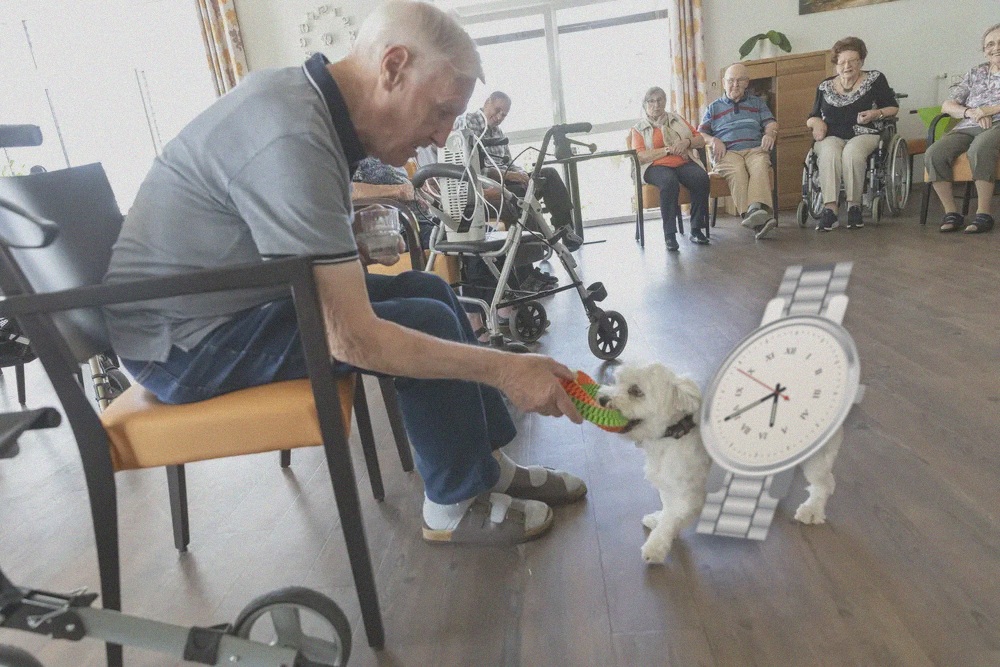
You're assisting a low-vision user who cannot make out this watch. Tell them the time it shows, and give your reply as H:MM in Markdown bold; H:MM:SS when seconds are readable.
**5:39:49**
